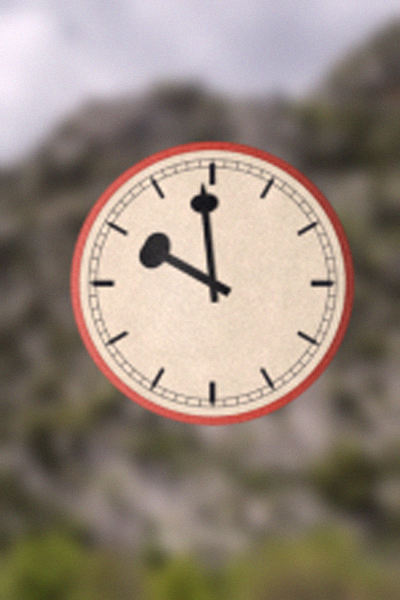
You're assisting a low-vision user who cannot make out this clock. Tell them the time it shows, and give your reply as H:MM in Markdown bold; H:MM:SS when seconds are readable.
**9:59**
